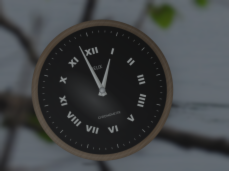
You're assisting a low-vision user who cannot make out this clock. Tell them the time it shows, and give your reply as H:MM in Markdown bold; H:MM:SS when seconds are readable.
**12:58**
